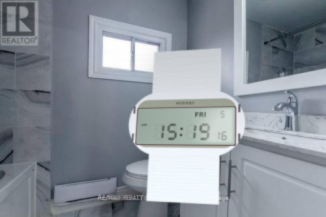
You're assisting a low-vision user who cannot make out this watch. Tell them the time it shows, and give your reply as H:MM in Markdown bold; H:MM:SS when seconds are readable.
**15:19**
